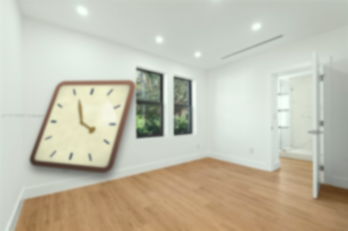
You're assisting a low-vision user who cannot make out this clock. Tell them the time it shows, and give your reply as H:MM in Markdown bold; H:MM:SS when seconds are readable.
**3:56**
